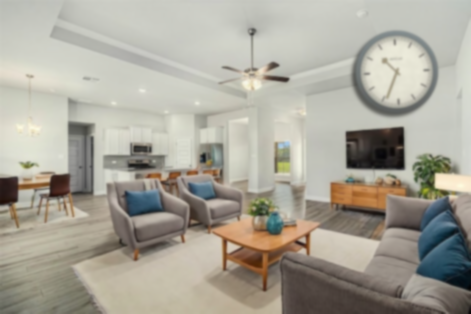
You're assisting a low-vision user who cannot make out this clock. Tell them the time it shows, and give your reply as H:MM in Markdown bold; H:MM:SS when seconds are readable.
**10:34**
